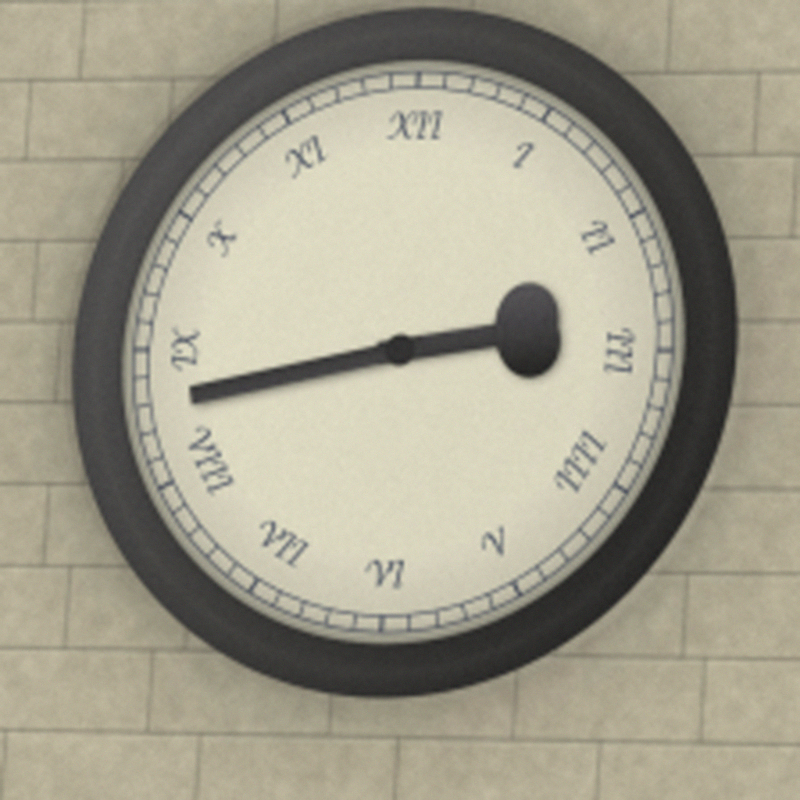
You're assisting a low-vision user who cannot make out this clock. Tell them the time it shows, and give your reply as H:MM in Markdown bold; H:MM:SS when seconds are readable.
**2:43**
